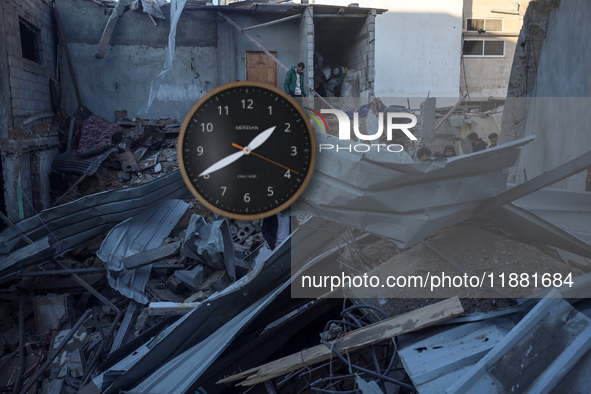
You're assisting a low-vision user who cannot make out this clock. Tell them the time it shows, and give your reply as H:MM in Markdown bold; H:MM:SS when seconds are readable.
**1:40:19**
